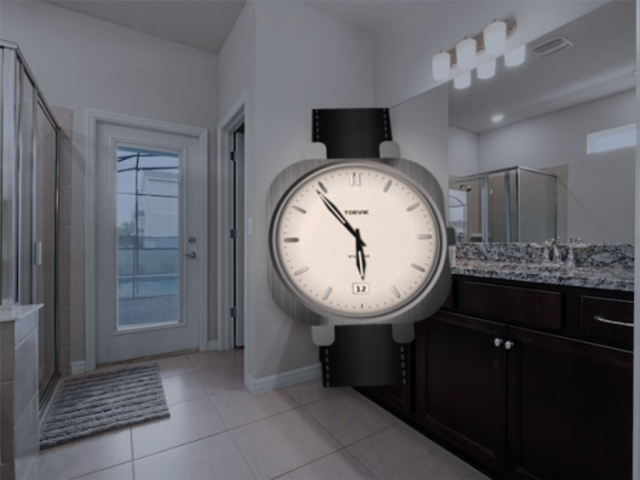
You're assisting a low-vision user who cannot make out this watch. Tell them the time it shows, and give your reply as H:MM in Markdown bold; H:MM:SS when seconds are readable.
**5:54**
